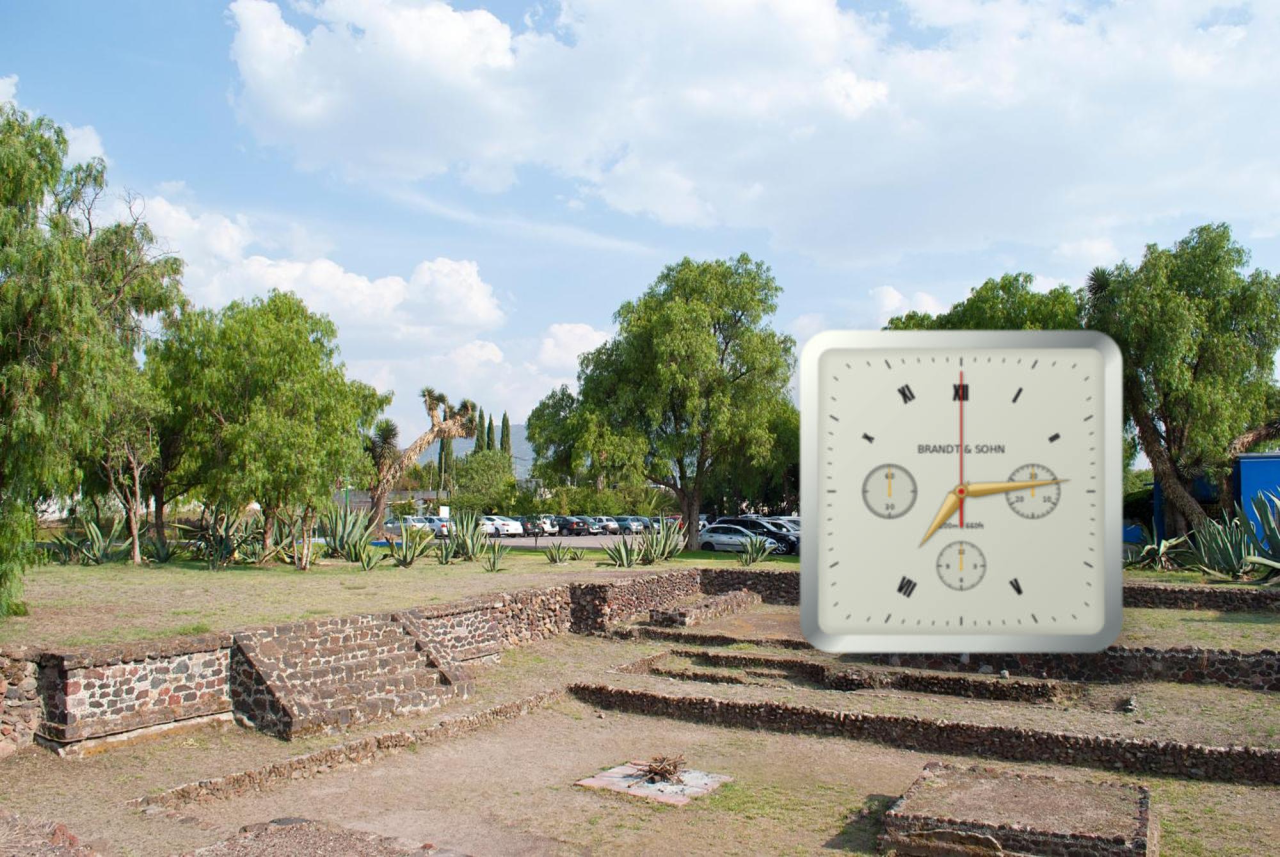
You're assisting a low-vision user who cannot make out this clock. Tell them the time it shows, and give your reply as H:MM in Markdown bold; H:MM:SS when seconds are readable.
**7:14**
